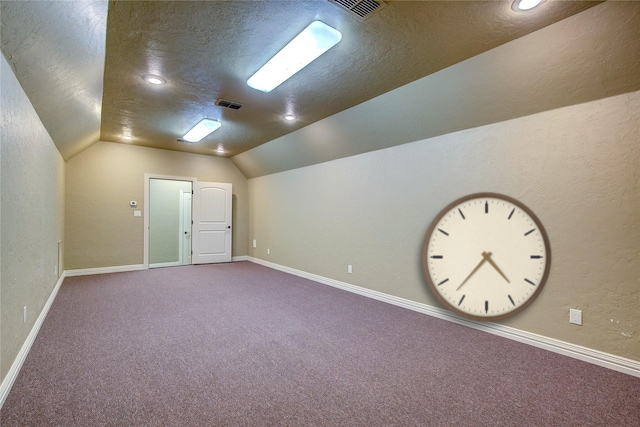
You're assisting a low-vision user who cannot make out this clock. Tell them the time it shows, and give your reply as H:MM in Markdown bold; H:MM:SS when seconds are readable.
**4:37**
